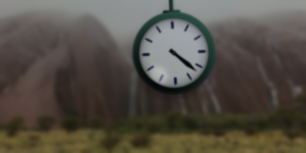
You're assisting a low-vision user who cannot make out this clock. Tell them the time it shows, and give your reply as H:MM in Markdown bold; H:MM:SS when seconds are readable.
**4:22**
